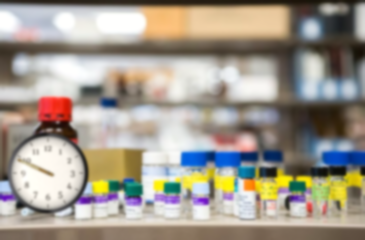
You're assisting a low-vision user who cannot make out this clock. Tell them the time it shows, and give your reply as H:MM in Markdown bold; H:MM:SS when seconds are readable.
**9:49**
